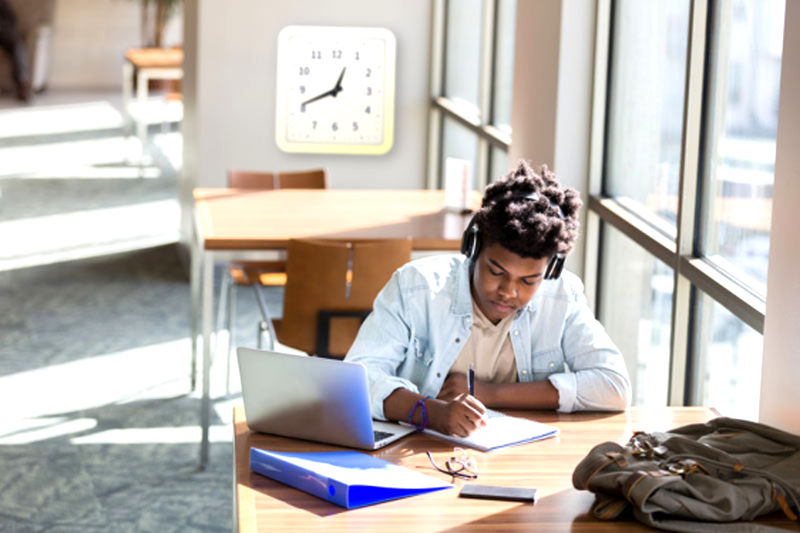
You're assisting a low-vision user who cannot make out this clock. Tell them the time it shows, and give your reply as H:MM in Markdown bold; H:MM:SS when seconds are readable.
**12:41**
